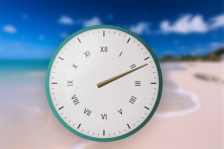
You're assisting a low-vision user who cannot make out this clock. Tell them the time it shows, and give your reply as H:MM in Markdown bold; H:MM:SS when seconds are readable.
**2:11**
